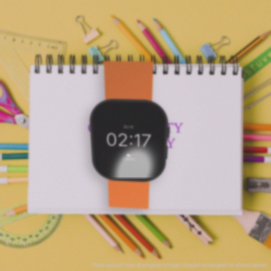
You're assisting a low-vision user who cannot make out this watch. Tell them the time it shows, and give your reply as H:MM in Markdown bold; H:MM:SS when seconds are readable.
**2:17**
